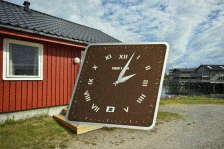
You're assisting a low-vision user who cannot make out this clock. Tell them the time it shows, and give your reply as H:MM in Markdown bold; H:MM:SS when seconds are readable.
**2:03**
